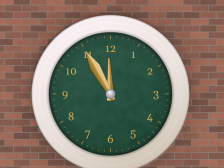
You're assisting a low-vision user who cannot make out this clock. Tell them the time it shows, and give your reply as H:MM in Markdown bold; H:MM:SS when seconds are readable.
**11:55**
